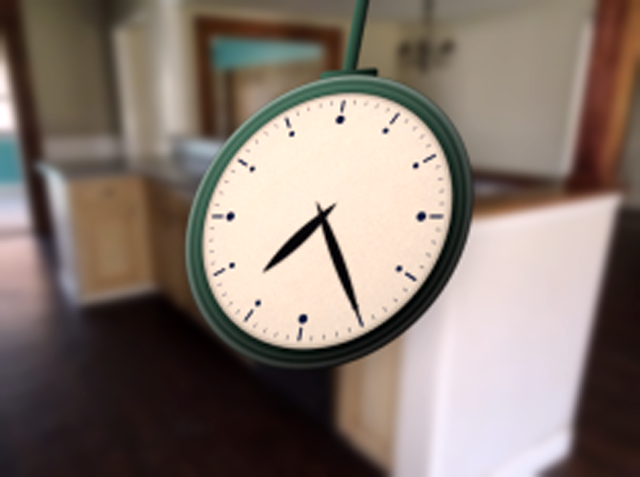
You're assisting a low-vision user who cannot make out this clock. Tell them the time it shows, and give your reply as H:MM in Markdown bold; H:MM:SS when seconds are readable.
**7:25**
